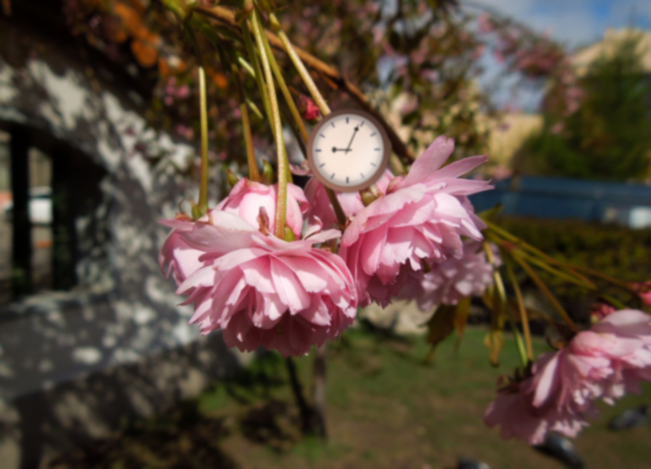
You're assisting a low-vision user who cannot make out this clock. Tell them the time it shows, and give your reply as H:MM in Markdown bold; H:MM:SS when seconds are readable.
**9:04**
